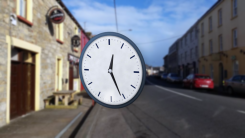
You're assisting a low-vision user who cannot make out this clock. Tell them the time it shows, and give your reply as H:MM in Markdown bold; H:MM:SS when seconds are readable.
**12:26**
